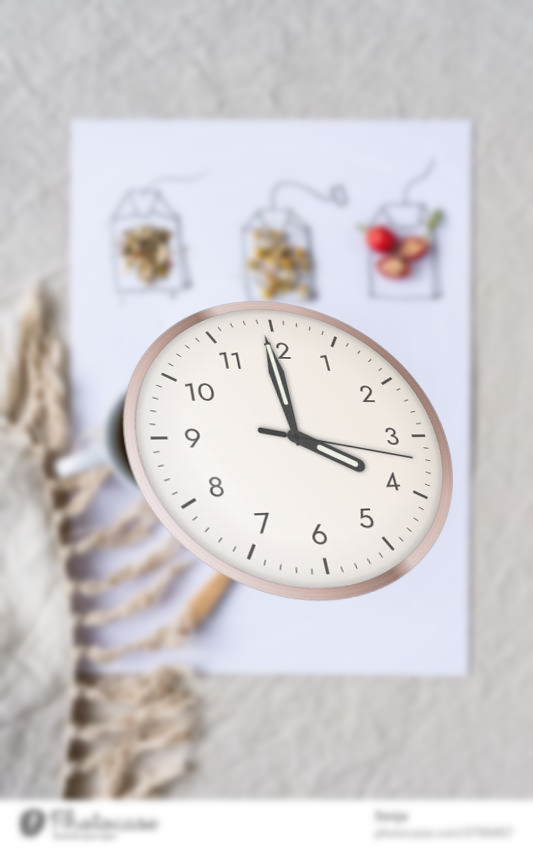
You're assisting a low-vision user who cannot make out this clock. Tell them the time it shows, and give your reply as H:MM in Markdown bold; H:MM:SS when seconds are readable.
**3:59:17**
